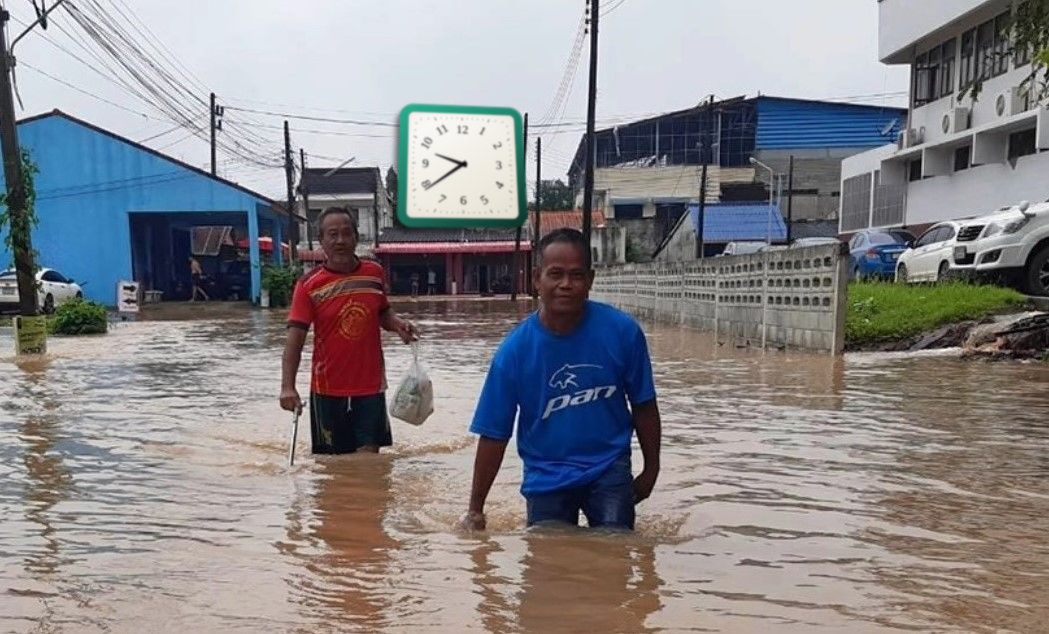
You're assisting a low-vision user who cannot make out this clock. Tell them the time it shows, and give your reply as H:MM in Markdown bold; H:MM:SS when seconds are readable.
**9:39**
